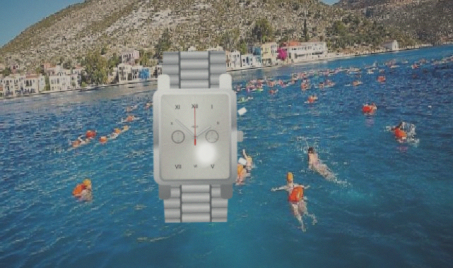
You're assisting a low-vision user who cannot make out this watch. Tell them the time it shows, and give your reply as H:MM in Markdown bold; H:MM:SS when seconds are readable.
**1:52**
